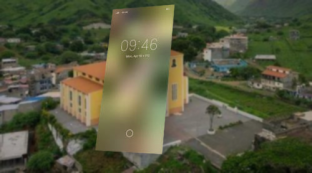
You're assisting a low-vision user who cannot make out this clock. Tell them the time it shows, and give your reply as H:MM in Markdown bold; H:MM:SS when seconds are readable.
**9:46**
